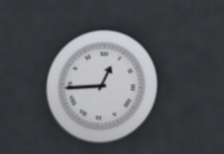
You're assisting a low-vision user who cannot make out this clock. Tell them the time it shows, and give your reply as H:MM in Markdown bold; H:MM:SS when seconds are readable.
**12:44**
